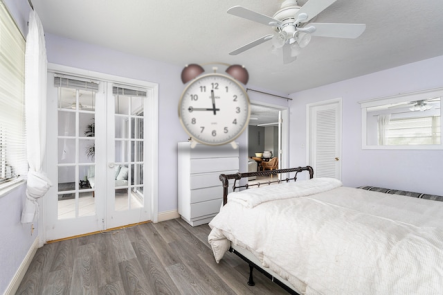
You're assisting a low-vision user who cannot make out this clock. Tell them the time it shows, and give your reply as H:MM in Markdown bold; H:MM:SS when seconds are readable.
**11:45**
